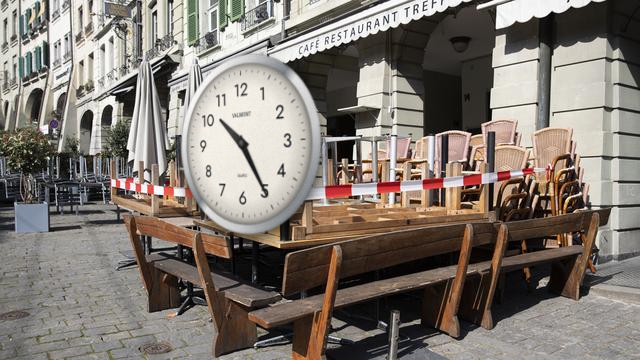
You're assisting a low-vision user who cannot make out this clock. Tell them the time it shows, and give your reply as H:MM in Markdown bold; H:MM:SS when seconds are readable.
**10:25**
